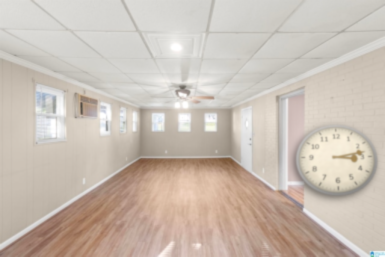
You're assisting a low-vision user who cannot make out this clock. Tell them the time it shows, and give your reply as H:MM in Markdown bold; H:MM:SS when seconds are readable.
**3:13**
